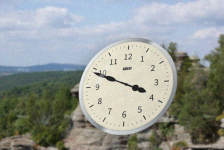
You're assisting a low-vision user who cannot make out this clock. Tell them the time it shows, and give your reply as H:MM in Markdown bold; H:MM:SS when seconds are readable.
**3:49**
